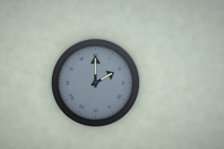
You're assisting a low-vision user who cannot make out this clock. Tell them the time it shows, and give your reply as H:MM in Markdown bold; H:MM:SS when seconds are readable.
**2:00**
